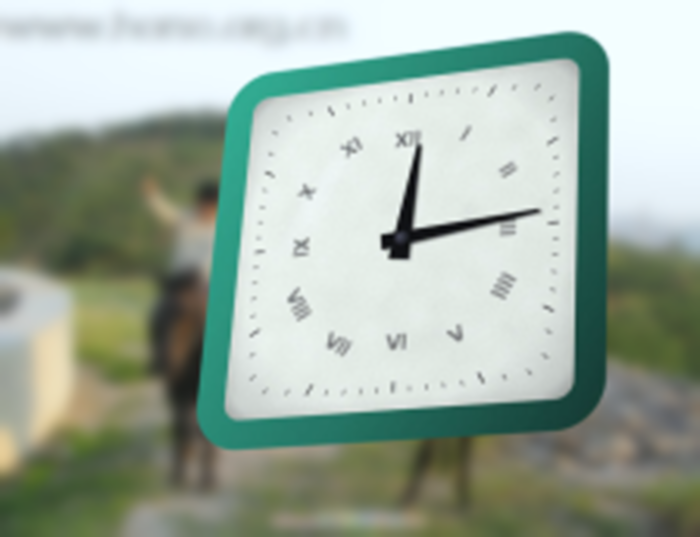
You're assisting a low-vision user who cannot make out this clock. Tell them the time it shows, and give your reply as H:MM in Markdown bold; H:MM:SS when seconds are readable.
**12:14**
